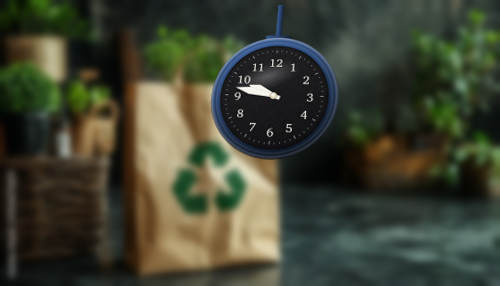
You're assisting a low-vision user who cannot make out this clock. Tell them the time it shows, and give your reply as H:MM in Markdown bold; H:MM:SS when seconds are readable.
**9:47**
